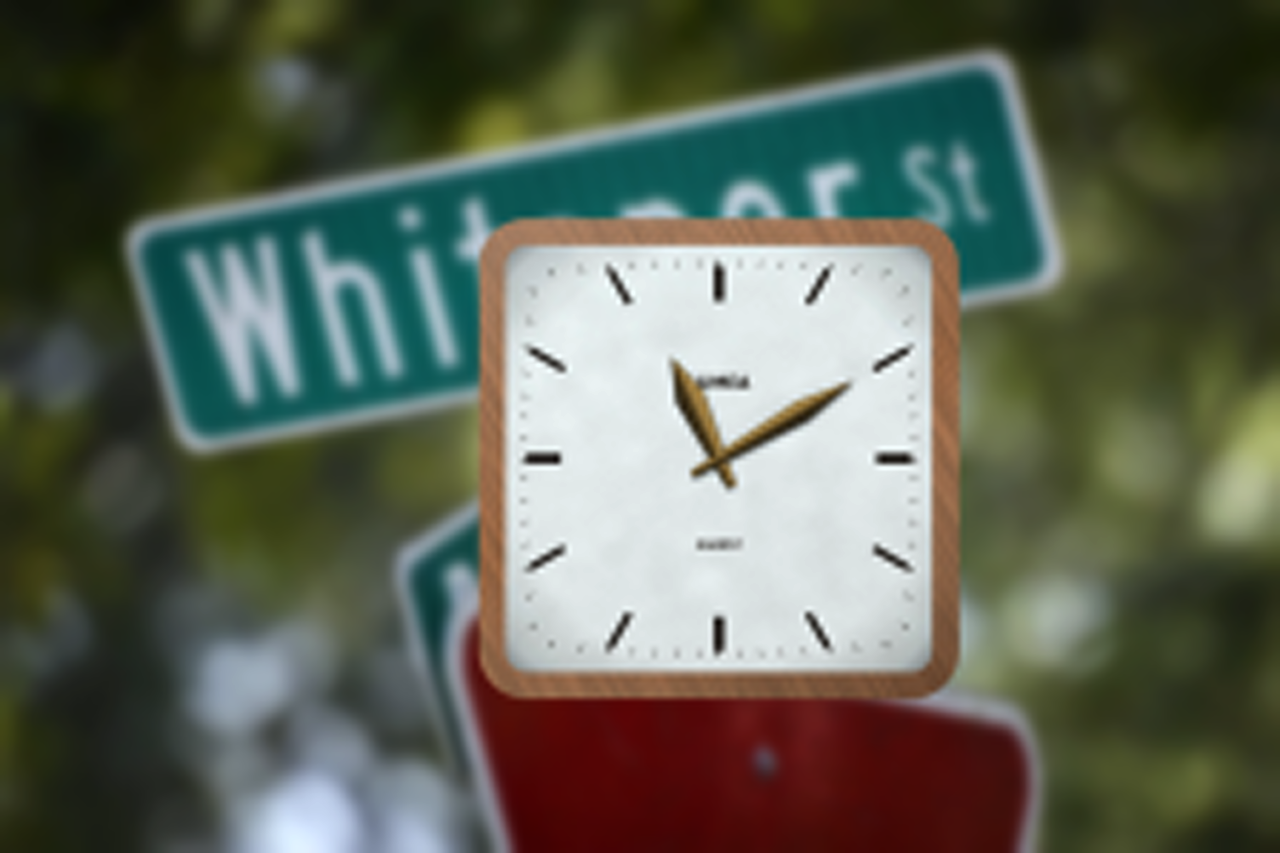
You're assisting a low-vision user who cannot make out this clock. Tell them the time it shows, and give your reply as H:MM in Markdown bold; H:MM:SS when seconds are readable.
**11:10**
